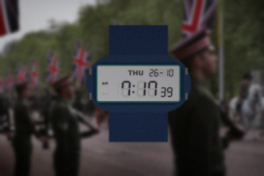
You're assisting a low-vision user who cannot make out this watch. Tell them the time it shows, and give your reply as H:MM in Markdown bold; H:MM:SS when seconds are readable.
**7:17:39**
